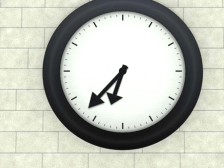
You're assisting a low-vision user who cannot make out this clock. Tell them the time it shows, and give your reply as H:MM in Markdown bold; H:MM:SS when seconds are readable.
**6:37**
